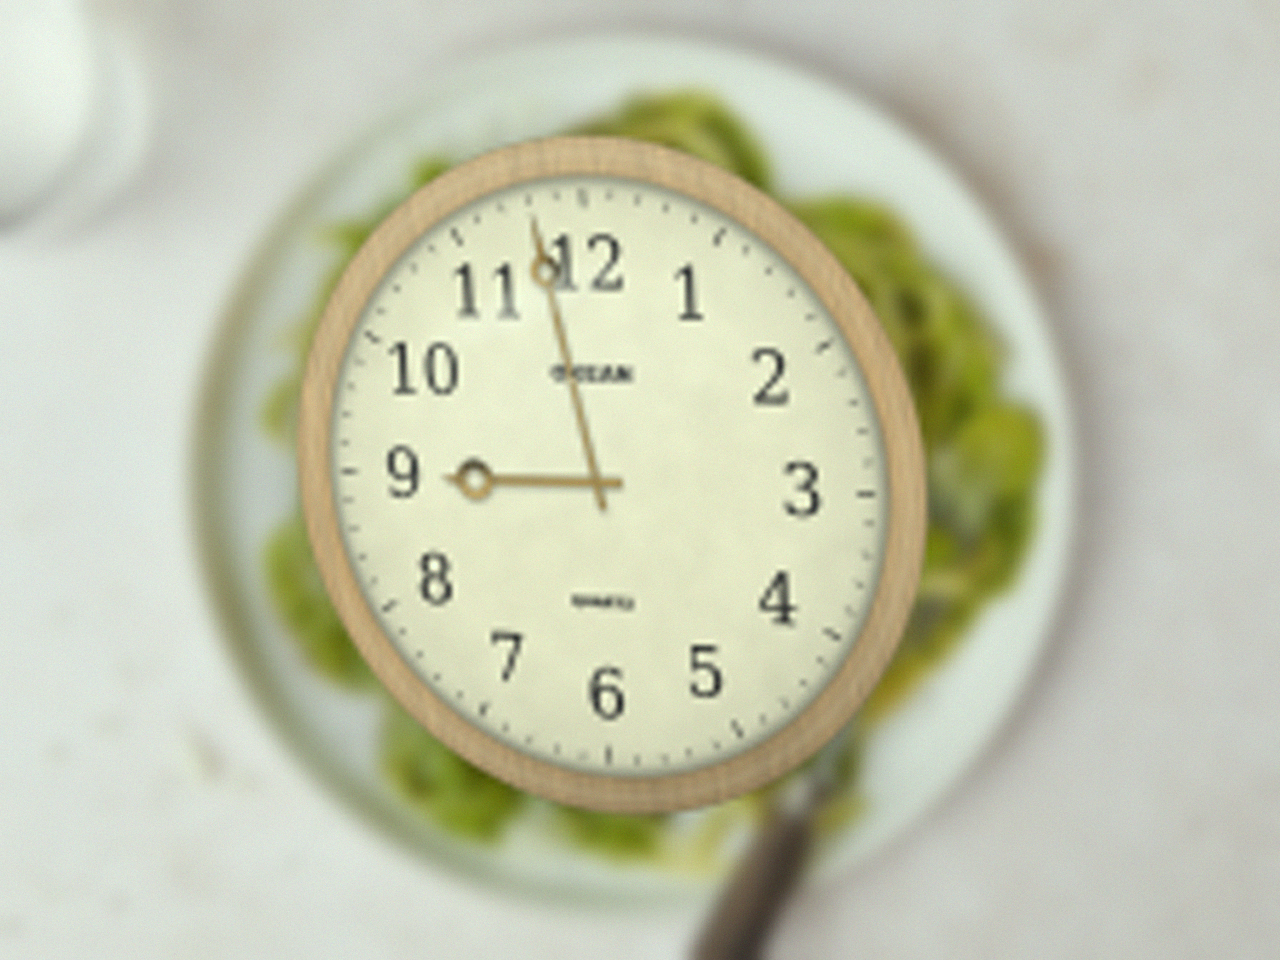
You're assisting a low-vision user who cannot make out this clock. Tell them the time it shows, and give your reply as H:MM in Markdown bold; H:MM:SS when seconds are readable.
**8:58**
